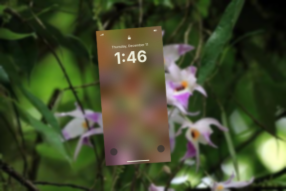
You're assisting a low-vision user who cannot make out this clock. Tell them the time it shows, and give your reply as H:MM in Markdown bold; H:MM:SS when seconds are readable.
**1:46**
